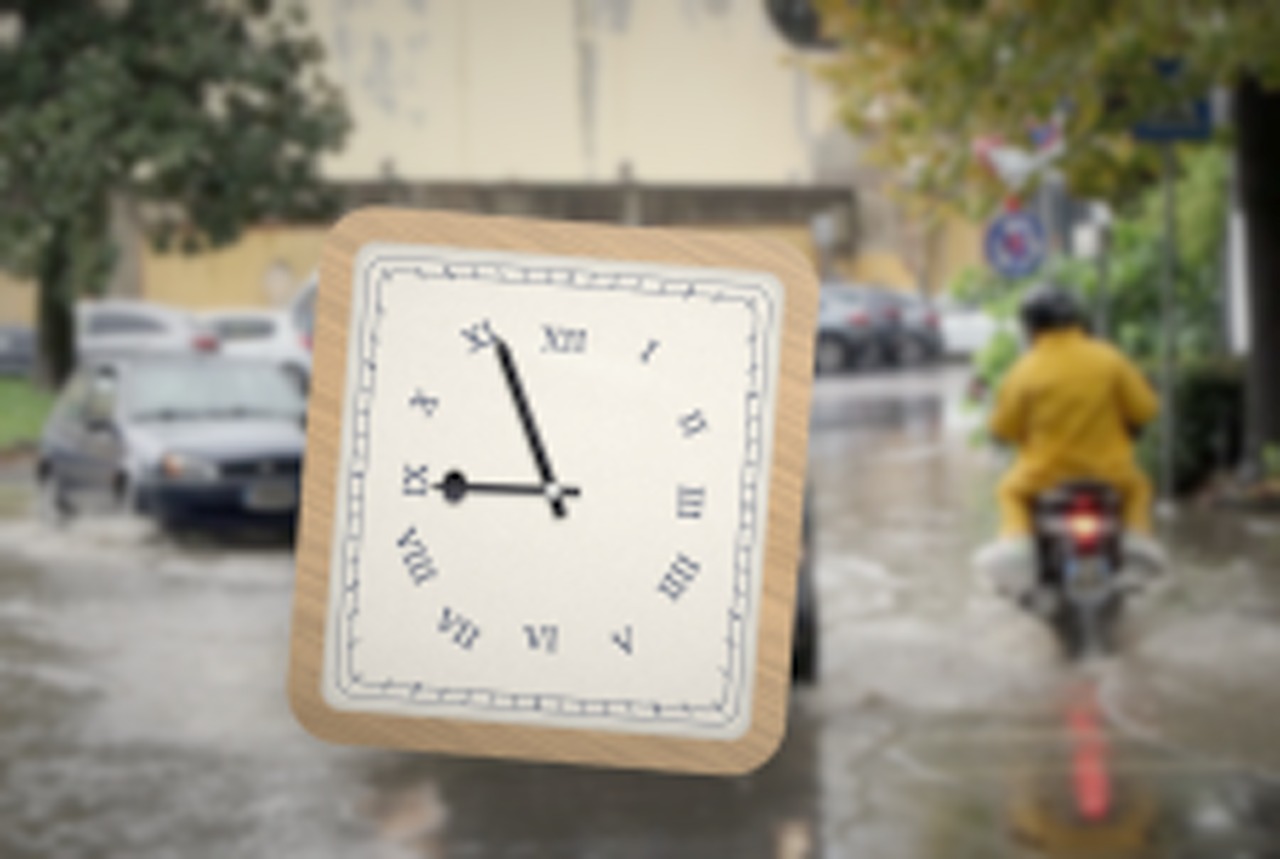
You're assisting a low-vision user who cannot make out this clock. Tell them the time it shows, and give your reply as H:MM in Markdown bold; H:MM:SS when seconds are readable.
**8:56**
